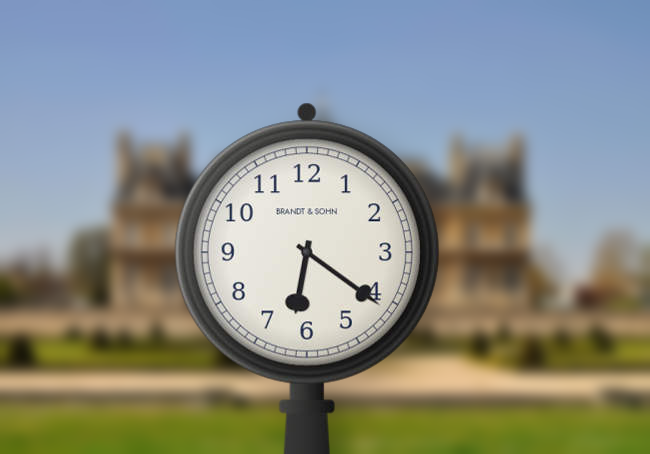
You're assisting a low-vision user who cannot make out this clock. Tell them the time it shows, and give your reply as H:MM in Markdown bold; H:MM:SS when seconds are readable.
**6:21**
